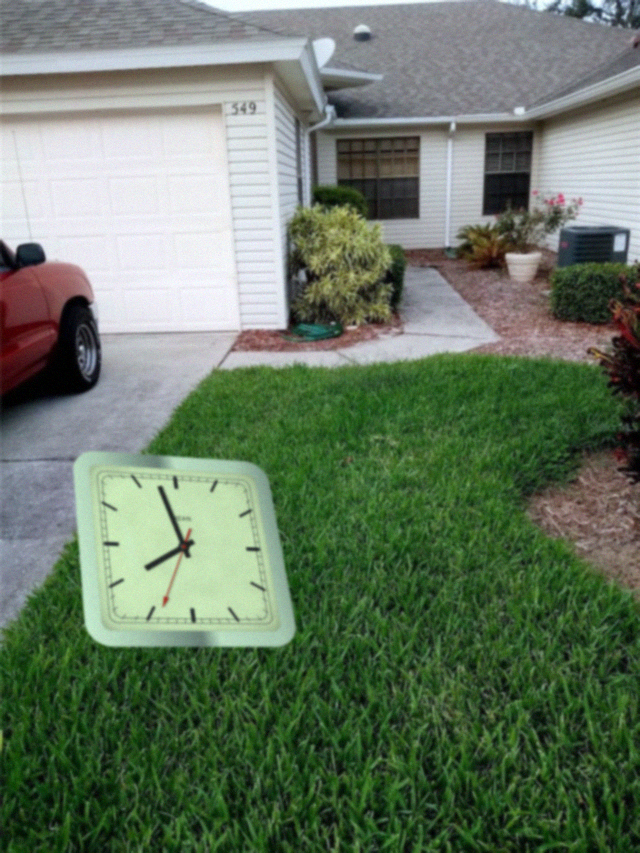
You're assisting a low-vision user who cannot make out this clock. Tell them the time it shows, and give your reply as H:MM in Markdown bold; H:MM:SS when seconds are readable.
**7:57:34**
